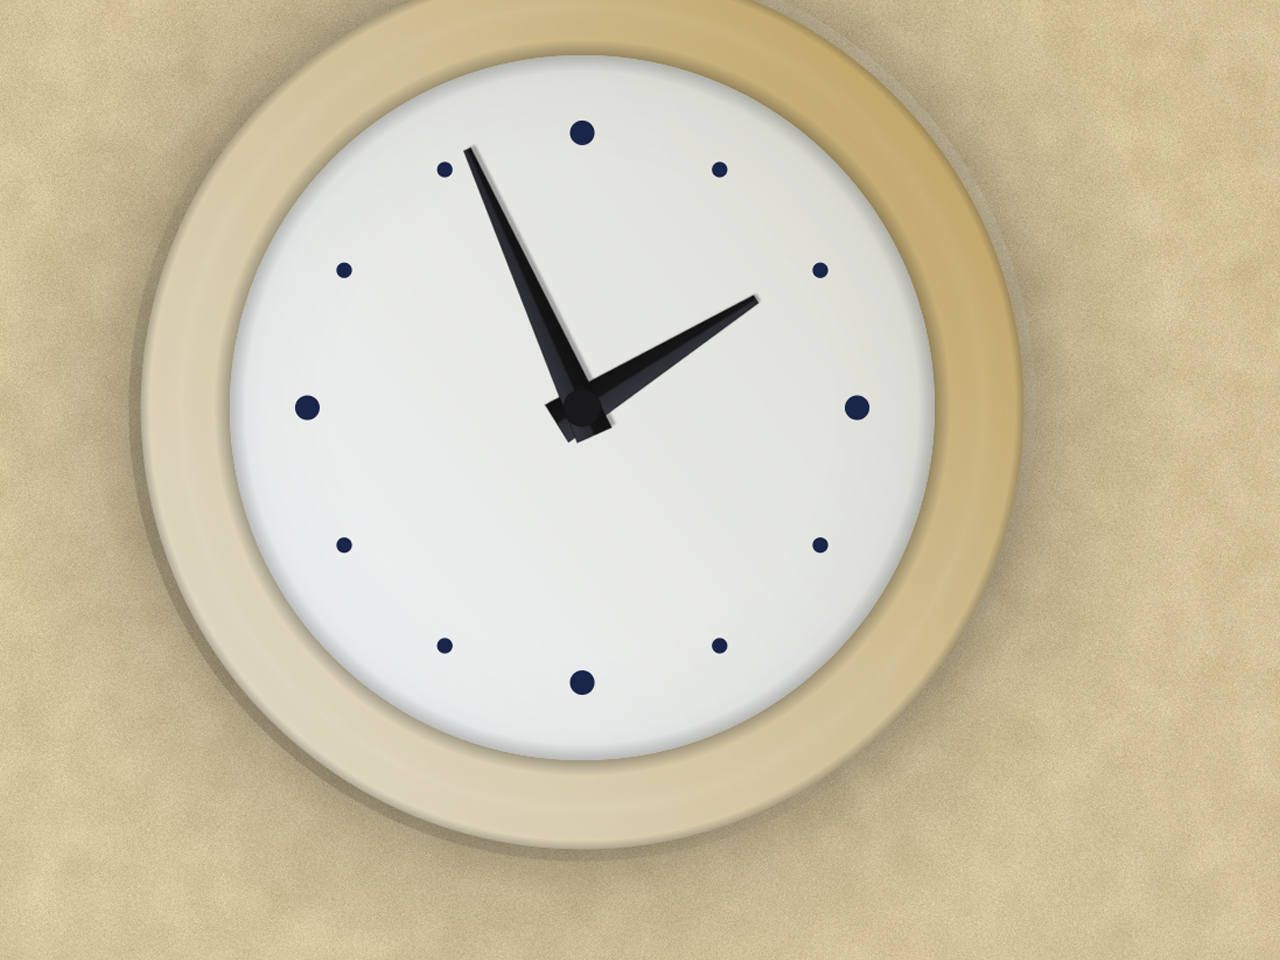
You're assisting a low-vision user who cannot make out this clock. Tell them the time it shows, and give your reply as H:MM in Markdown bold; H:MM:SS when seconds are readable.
**1:56**
